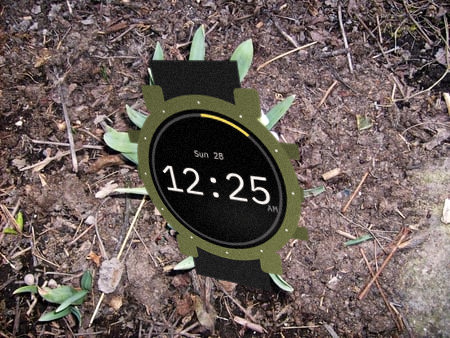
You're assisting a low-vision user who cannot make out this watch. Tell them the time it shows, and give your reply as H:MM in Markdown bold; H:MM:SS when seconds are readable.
**12:25**
